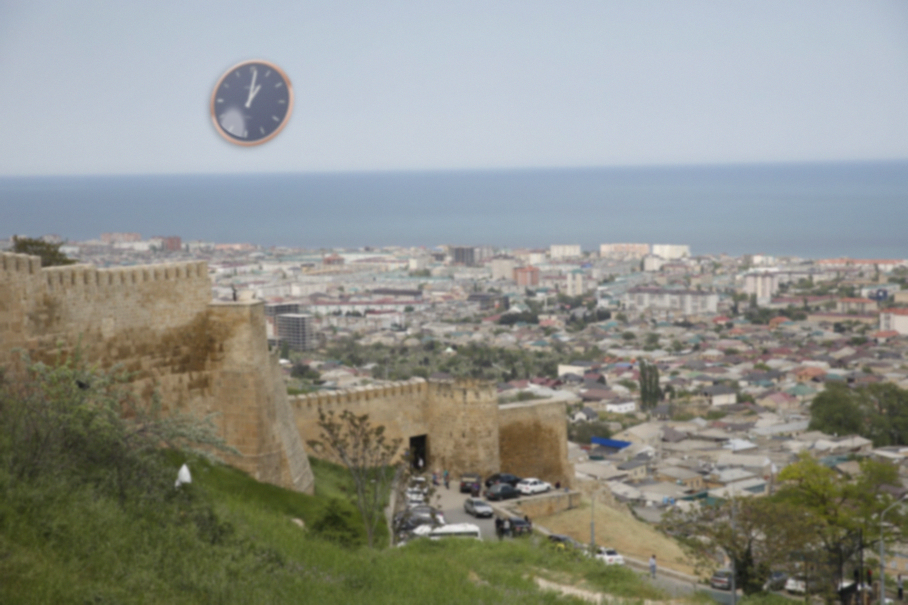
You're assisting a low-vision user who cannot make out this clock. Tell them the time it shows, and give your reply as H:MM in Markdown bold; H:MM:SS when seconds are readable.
**1:01**
